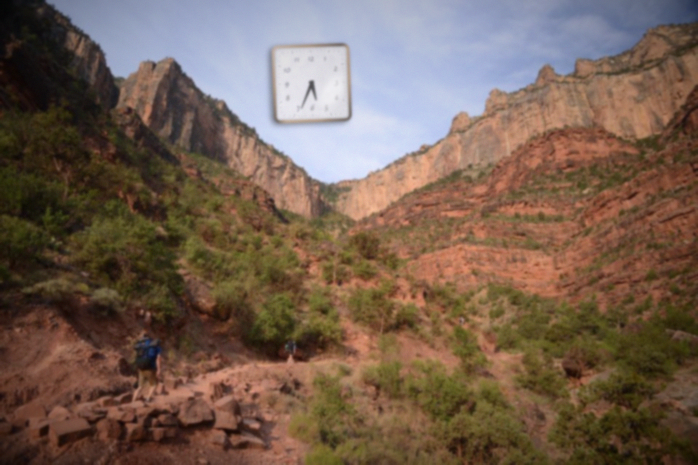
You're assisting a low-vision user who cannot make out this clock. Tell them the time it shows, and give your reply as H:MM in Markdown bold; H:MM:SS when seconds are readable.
**5:34**
